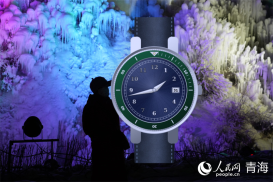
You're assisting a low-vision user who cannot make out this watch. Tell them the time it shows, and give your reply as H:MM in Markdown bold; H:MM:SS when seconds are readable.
**1:43**
